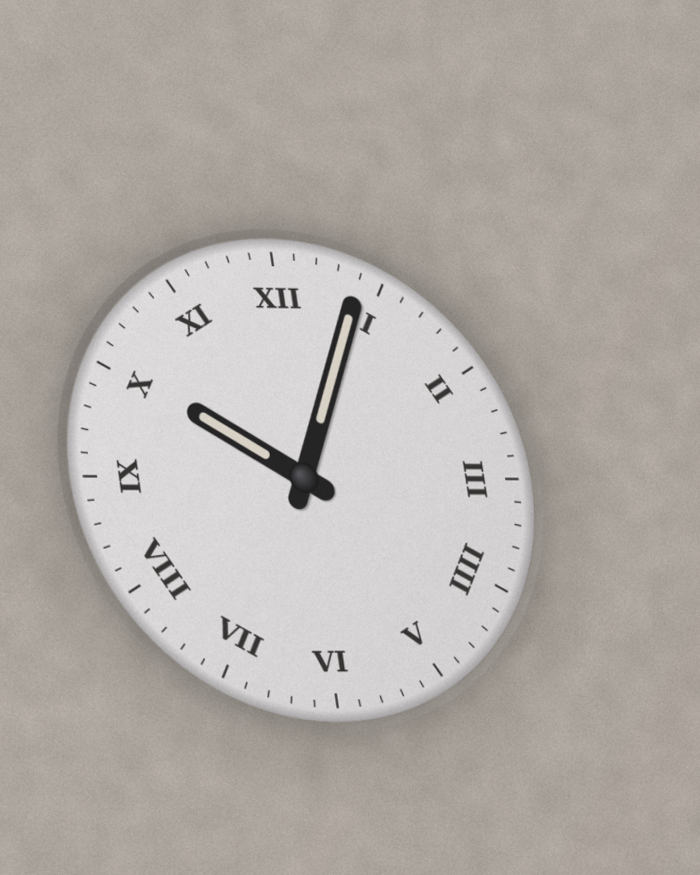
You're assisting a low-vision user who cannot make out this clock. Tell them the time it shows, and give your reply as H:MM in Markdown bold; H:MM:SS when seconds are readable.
**10:04**
